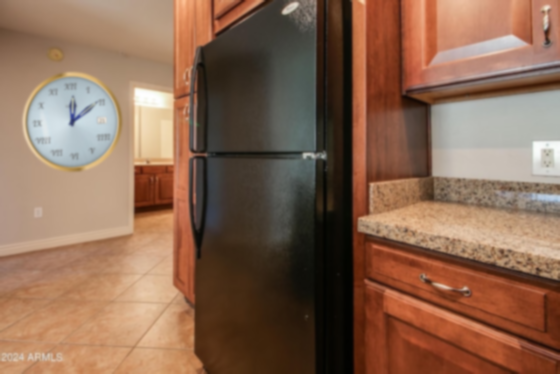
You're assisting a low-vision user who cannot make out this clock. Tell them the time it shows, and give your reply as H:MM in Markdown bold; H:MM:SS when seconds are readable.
**12:09**
